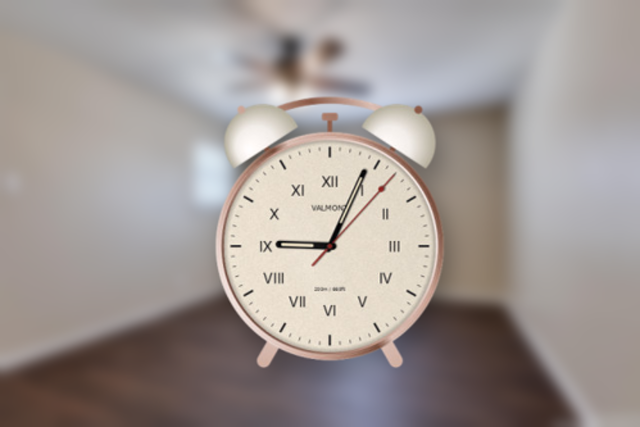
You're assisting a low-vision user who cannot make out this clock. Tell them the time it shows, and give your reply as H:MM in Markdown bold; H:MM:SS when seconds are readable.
**9:04:07**
